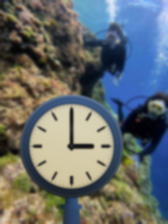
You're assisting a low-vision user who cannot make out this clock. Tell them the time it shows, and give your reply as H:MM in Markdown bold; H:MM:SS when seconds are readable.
**3:00**
